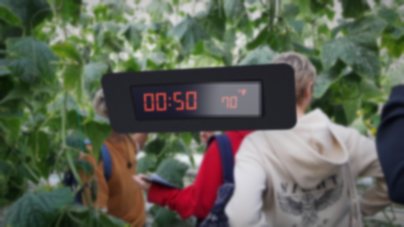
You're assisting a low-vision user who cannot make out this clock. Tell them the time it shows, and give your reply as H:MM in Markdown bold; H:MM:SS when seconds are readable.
**0:50**
